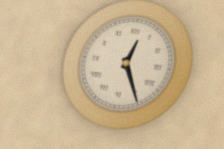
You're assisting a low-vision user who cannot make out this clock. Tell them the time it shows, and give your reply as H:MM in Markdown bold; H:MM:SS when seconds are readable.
**12:25**
